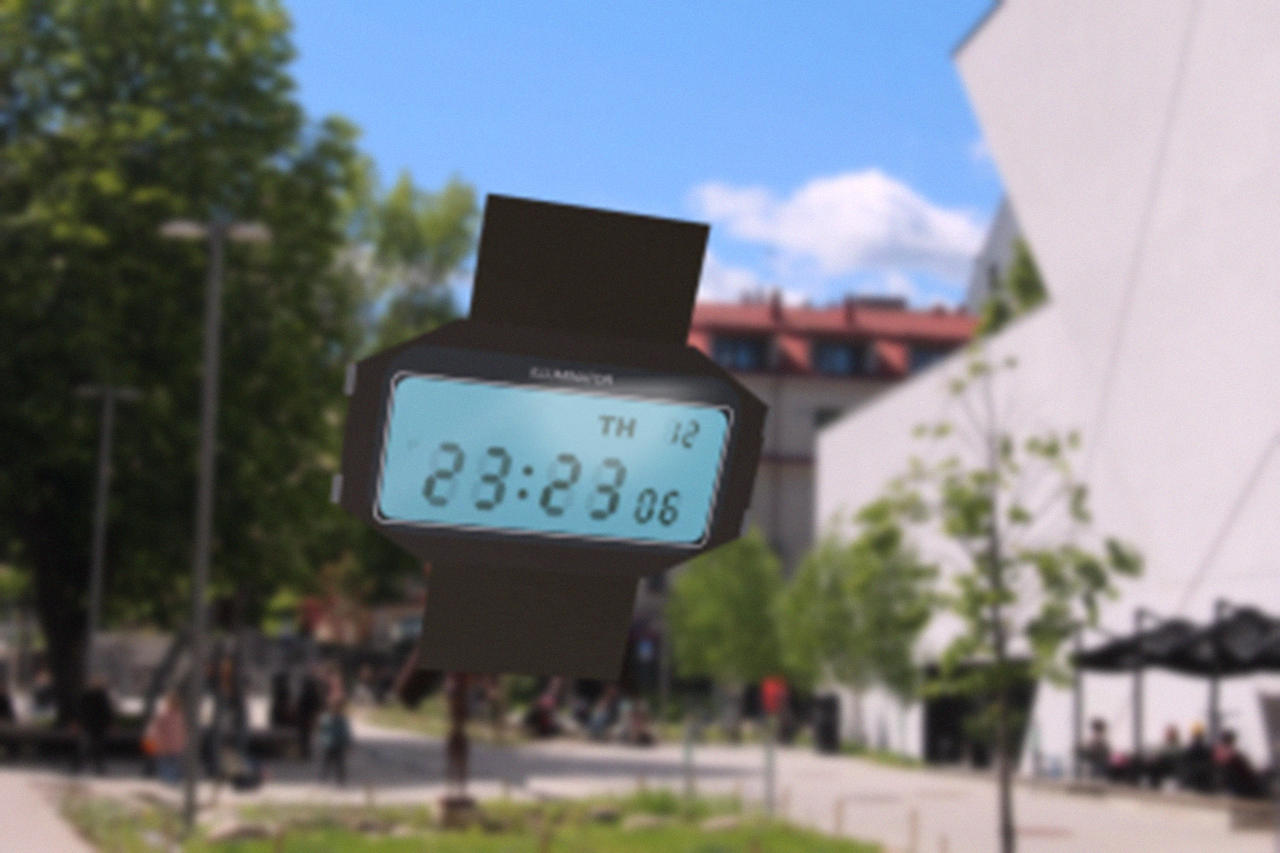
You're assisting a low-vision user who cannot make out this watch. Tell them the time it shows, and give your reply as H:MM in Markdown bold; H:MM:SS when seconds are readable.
**23:23:06**
